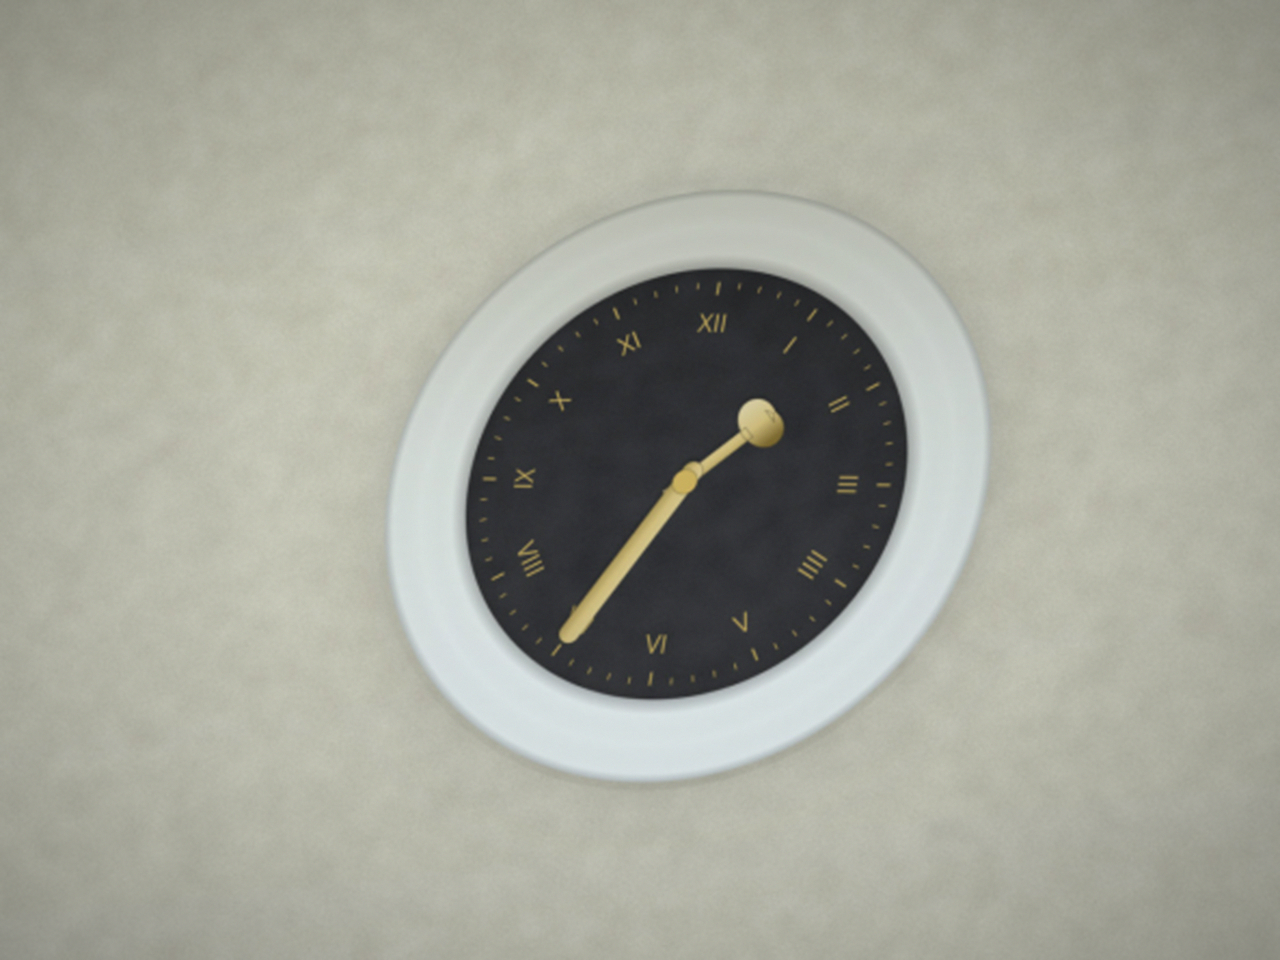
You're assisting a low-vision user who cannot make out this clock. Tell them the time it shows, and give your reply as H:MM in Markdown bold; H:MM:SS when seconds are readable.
**1:35**
